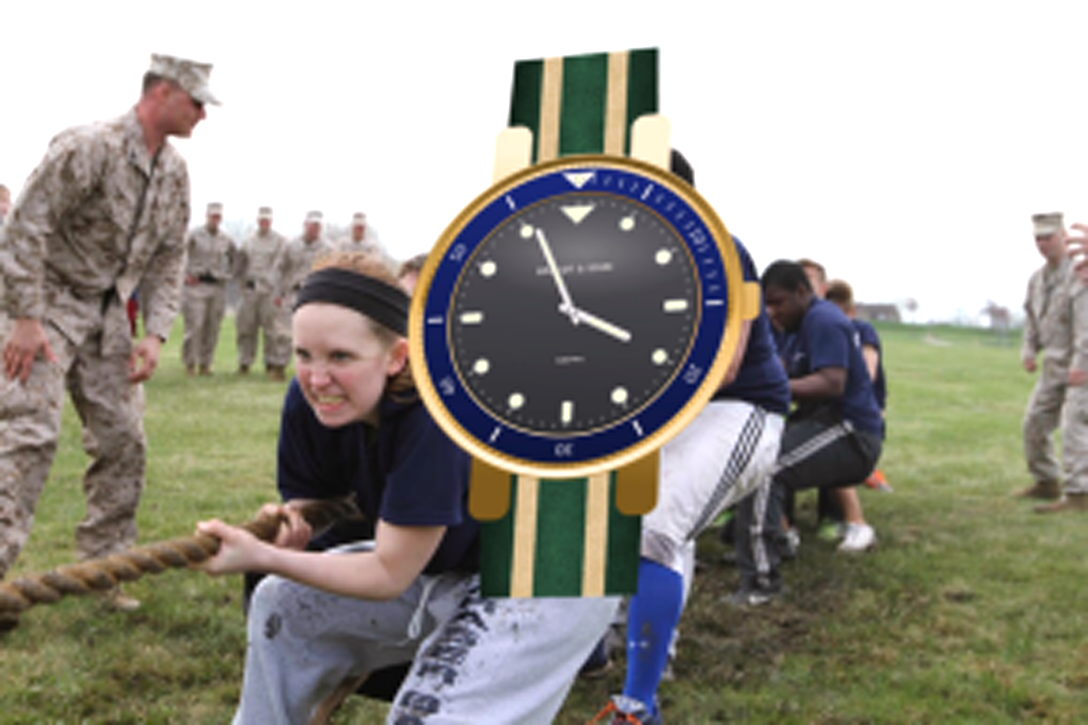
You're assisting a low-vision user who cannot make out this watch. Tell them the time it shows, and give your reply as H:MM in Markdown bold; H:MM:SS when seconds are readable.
**3:56**
